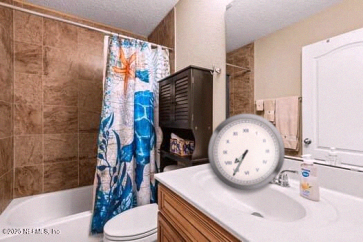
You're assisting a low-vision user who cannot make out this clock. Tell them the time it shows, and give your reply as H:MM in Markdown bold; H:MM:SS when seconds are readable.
**7:35**
